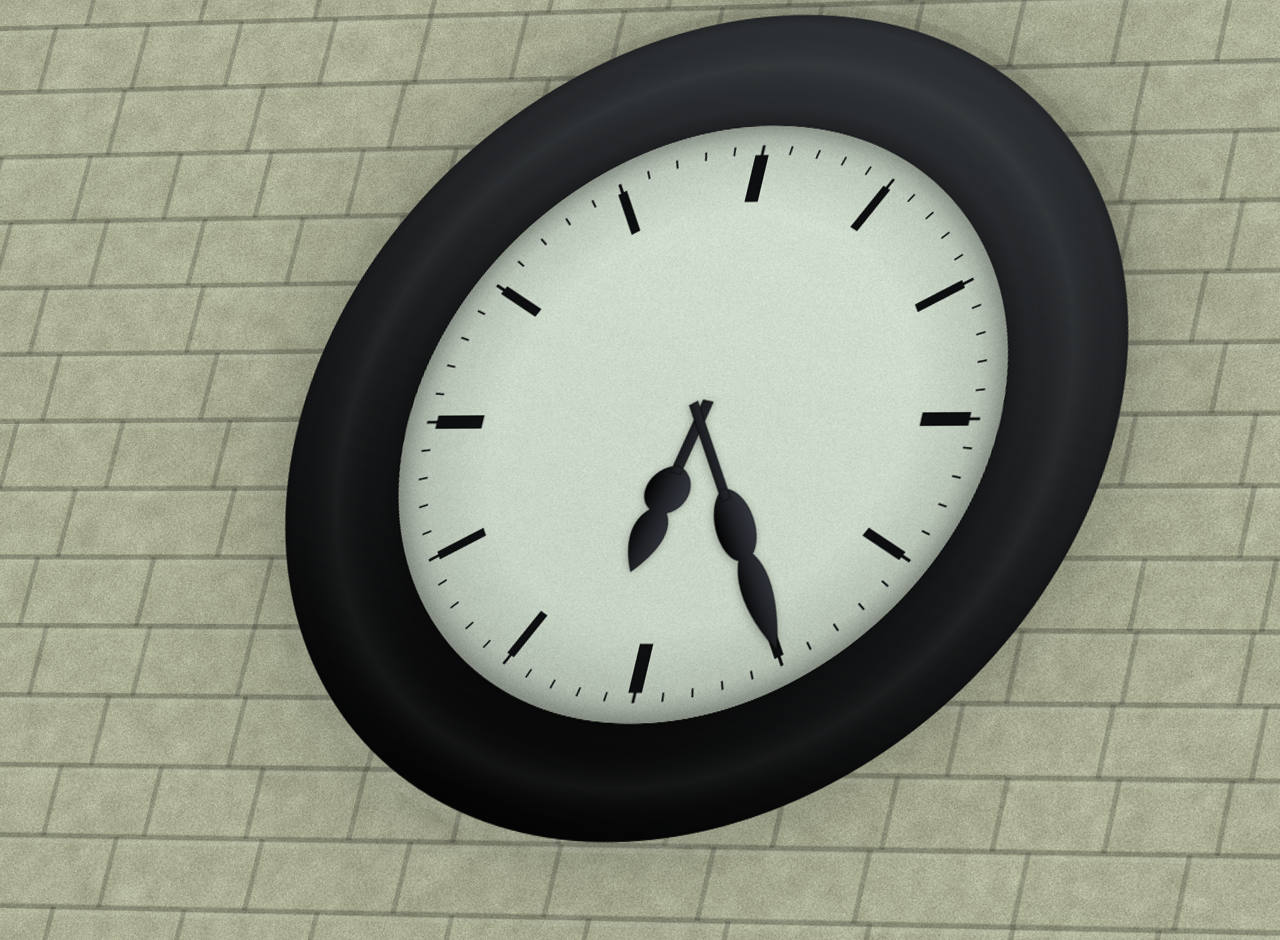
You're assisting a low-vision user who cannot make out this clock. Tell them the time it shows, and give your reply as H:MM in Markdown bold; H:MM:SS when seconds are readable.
**6:25**
